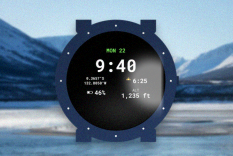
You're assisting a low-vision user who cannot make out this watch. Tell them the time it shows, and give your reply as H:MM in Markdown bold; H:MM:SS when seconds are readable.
**9:40**
